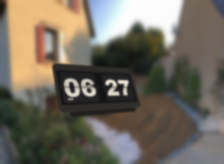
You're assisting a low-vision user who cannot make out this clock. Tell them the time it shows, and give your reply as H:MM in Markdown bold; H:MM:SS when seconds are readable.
**6:27**
